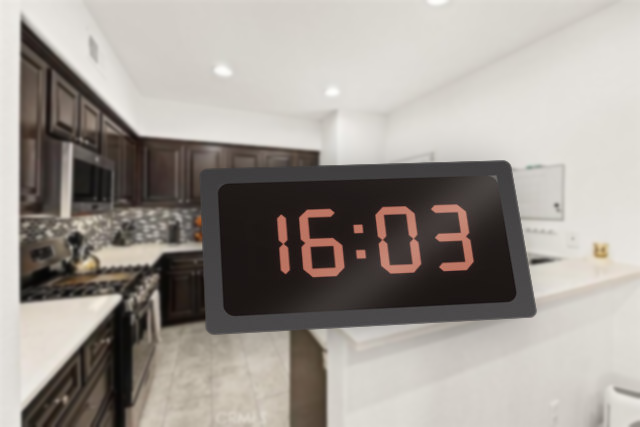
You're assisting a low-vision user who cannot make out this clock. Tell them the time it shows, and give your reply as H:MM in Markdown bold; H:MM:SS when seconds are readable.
**16:03**
